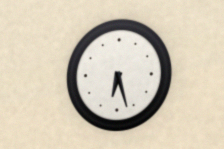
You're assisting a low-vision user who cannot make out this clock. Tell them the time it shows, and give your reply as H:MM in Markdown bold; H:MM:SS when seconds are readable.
**6:27**
